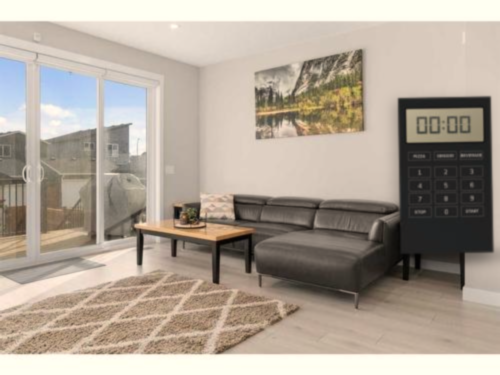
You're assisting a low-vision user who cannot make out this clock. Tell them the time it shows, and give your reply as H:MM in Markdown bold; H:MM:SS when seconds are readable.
**0:00**
